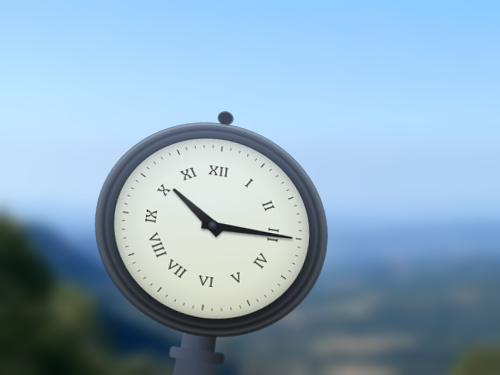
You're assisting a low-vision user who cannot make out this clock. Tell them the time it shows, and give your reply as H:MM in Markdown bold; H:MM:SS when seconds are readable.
**10:15**
